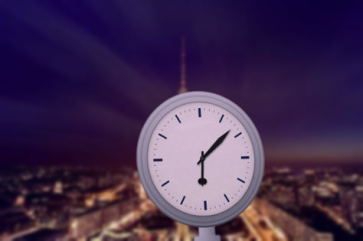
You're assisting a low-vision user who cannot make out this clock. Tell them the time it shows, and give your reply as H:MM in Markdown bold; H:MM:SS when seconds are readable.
**6:08**
